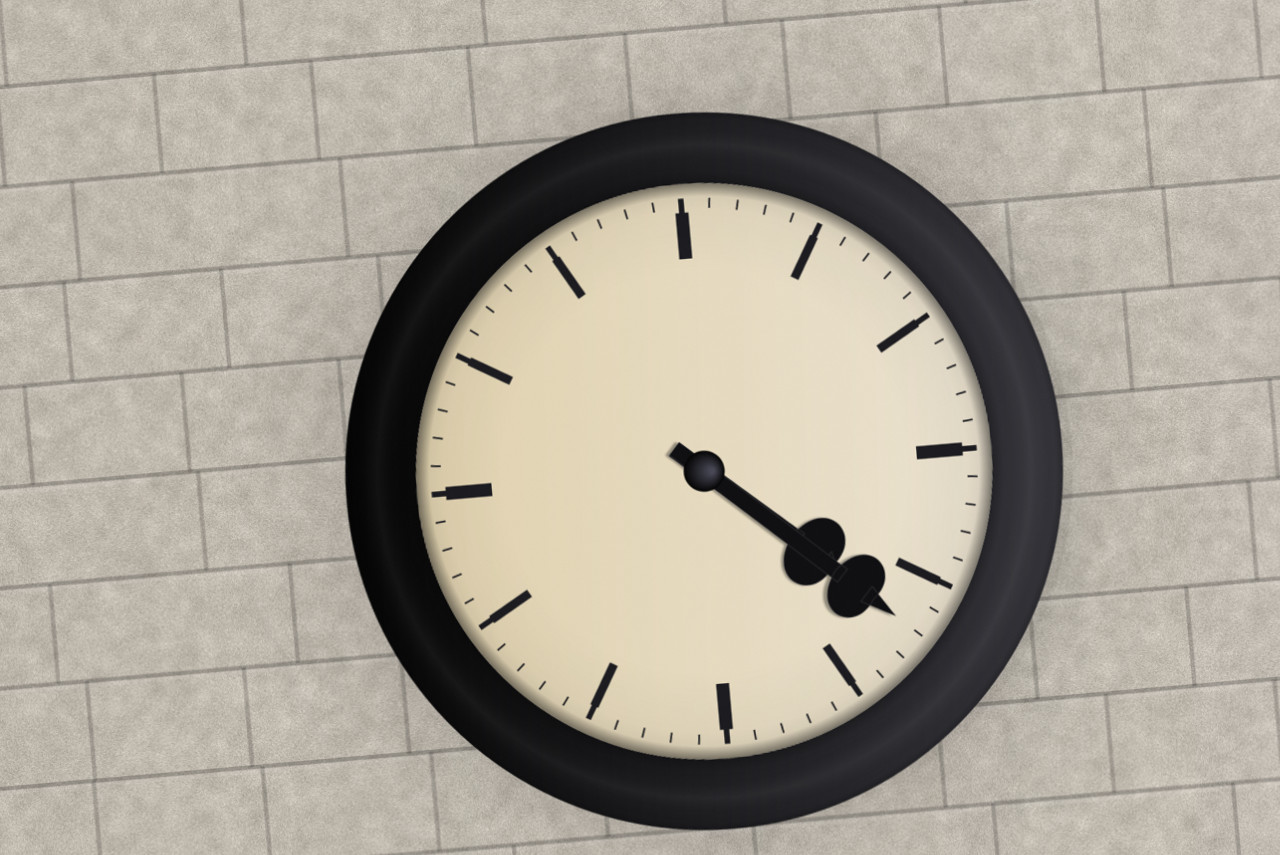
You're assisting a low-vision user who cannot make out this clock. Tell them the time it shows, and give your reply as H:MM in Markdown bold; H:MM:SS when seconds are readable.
**4:22**
